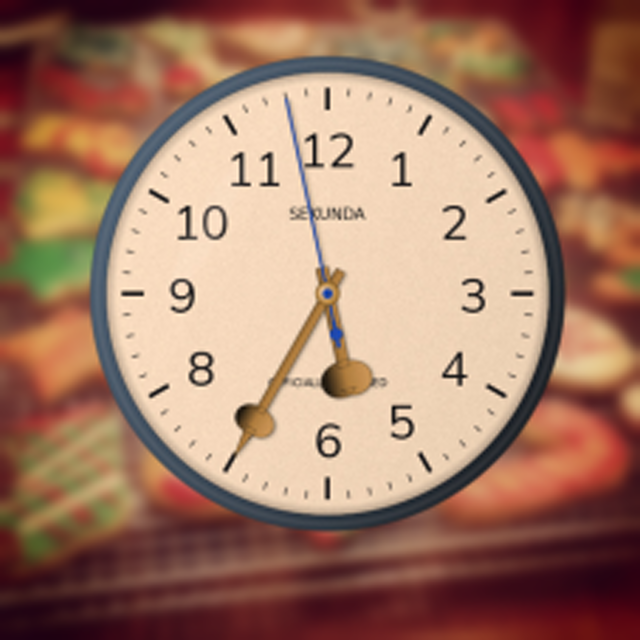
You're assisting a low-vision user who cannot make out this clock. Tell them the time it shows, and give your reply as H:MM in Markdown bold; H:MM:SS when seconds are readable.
**5:34:58**
